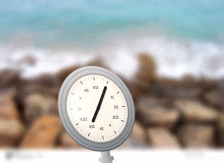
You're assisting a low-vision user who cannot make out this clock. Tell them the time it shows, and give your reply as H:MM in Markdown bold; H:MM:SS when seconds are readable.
**7:05**
